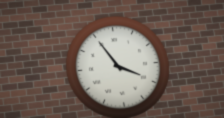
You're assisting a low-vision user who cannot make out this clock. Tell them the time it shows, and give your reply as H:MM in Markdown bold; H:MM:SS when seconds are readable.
**3:55**
